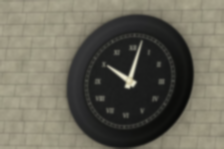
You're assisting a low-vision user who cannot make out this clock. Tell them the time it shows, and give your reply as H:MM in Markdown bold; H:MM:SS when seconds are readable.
**10:02**
